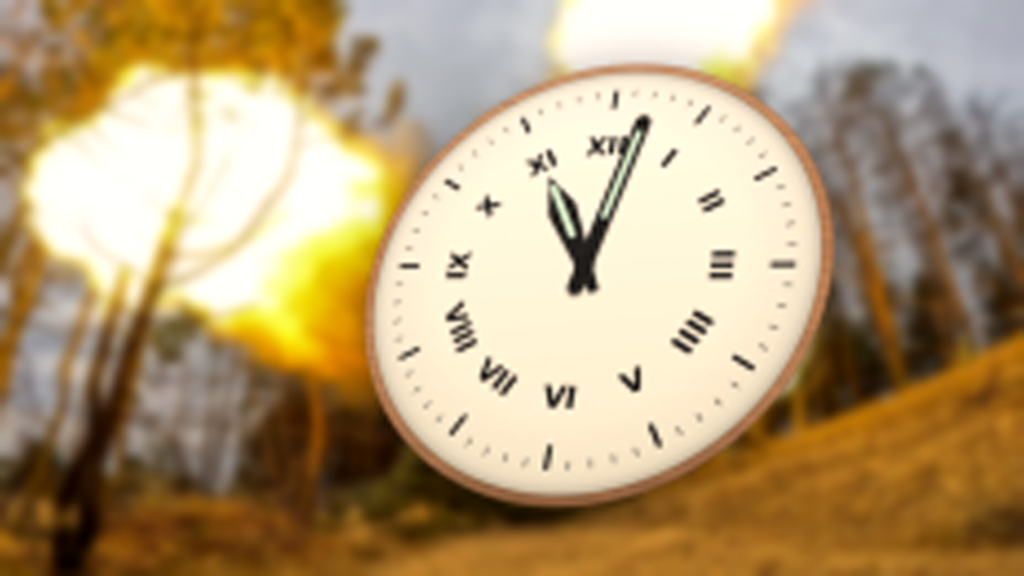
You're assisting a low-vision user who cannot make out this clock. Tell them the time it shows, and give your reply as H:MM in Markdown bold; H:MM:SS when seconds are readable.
**11:02**
